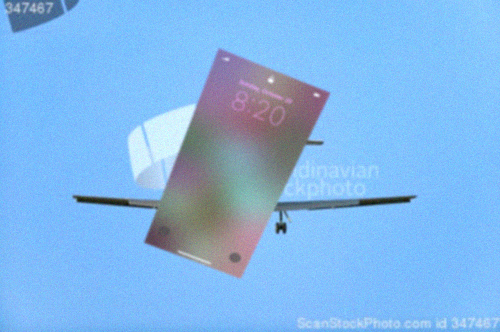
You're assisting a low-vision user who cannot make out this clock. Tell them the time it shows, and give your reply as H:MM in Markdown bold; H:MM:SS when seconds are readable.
**8:20**
